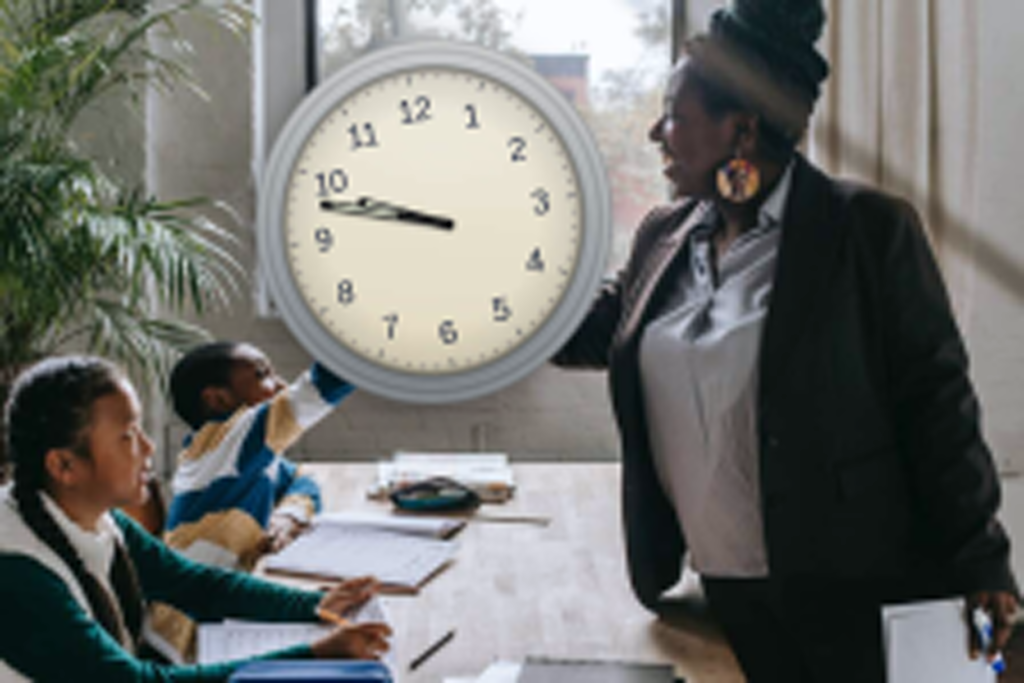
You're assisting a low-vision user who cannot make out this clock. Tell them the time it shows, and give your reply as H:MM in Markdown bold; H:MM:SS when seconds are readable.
**9:48**
